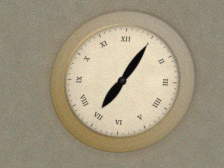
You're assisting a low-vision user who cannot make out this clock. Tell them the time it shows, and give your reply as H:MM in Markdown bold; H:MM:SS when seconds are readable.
**7:05**
